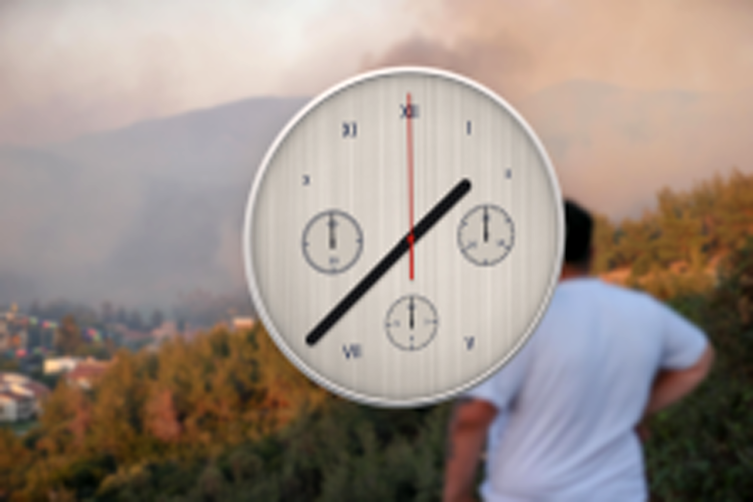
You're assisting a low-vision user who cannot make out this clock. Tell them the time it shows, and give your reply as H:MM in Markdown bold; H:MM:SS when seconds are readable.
**1:38**
